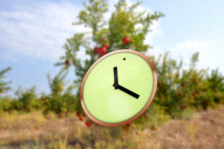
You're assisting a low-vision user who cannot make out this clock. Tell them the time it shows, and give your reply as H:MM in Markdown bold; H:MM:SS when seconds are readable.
**11:18**
